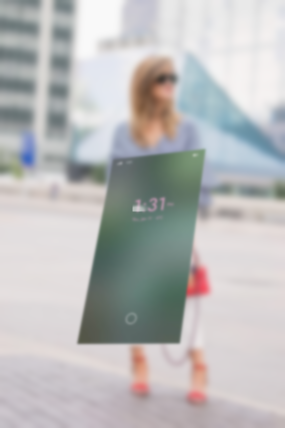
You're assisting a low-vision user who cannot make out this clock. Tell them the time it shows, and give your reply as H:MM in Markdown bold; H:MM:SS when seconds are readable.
**1:31**
